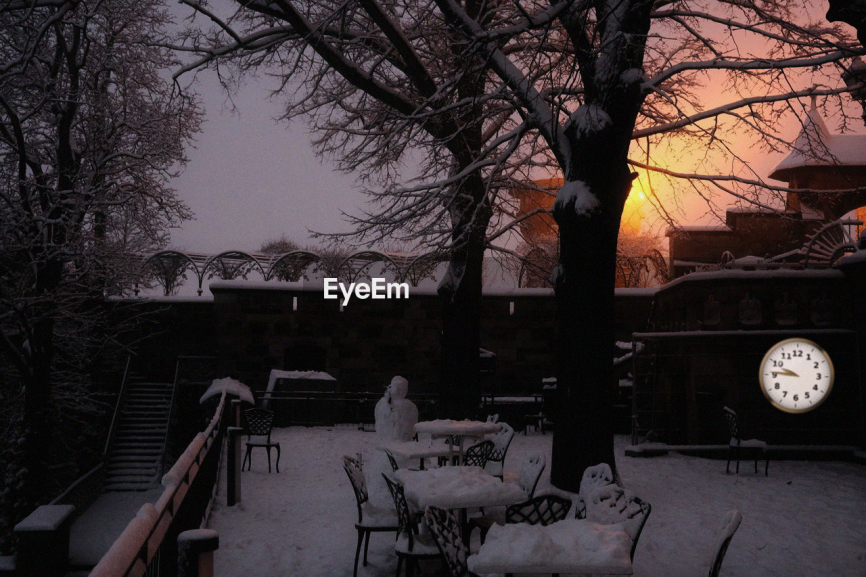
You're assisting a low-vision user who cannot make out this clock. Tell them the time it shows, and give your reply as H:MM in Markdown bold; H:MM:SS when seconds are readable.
**9:46**
